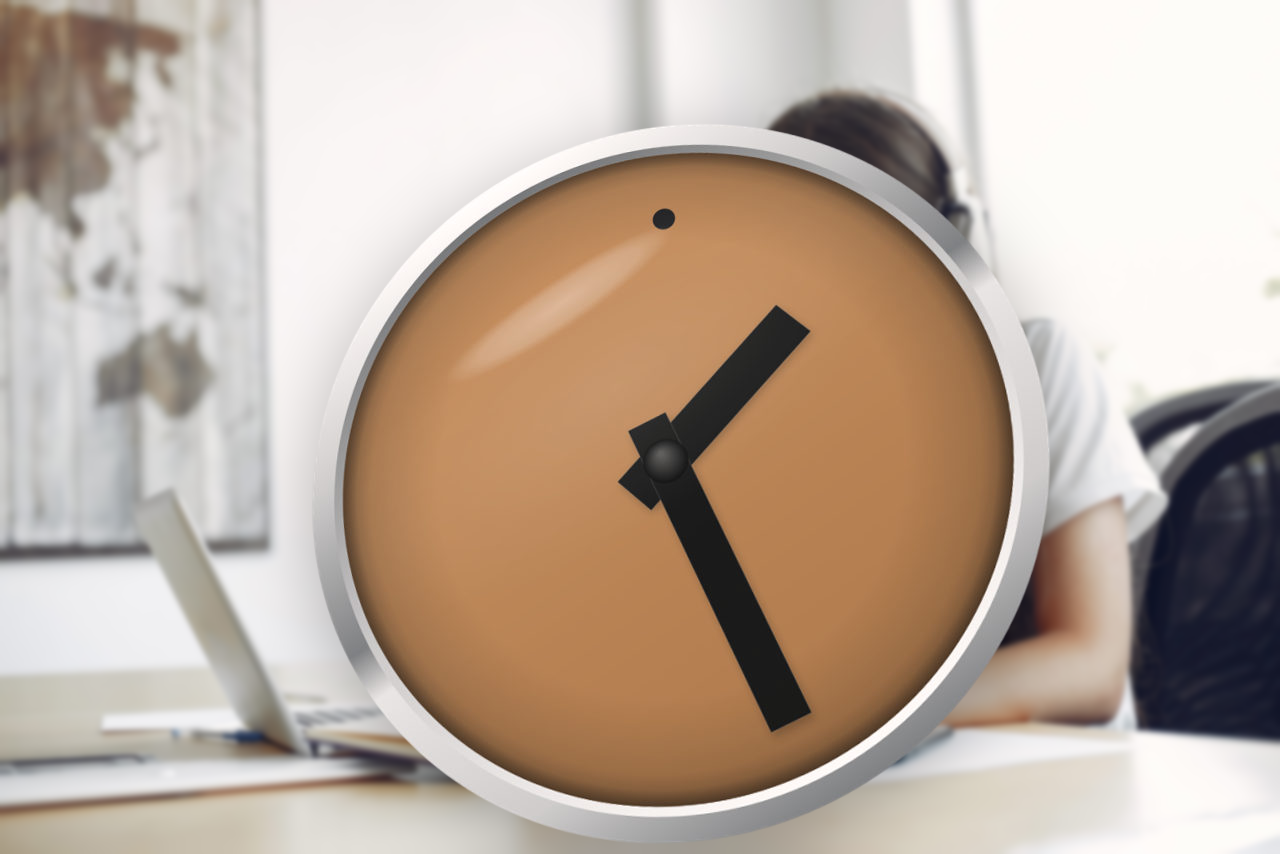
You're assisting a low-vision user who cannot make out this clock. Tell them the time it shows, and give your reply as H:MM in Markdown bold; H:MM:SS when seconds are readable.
**1:26**
